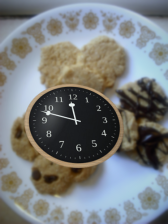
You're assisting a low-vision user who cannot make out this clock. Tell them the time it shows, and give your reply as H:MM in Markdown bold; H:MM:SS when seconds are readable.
**11:48**
